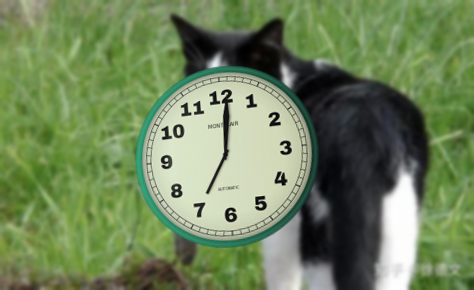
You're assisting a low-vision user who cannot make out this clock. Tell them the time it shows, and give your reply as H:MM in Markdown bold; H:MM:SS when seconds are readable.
**7:01**
